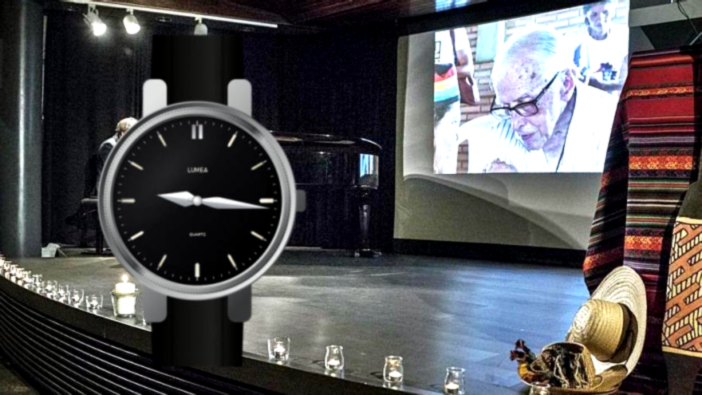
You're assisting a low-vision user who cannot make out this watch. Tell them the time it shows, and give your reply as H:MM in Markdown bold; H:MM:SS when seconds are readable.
**9:16**
